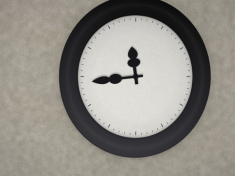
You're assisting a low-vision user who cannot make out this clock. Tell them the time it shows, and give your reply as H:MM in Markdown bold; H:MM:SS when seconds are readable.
**11:44**
